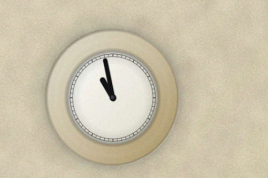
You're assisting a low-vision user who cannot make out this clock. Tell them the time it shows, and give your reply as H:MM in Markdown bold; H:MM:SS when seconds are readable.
**10:58**
